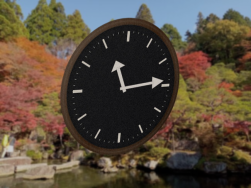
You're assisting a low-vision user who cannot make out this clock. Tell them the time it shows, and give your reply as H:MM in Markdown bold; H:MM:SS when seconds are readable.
**11:14**
